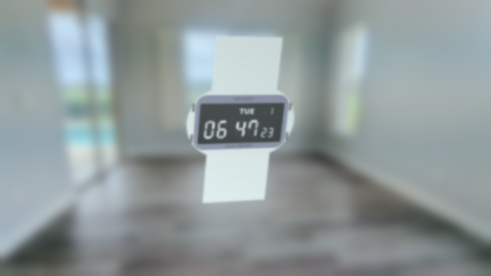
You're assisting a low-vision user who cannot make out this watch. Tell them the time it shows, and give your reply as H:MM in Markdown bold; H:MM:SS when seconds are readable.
**6:47**
